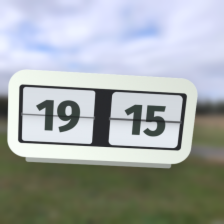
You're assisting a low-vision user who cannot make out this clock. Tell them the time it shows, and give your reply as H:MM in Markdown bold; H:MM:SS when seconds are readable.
**19:15**
